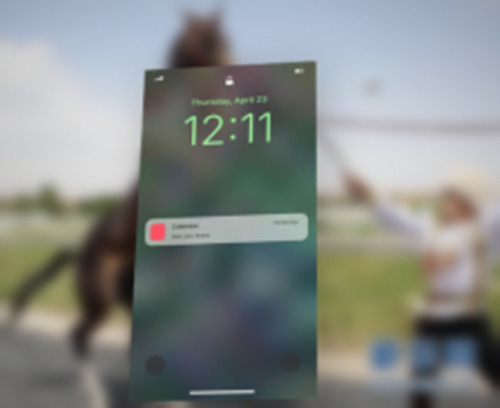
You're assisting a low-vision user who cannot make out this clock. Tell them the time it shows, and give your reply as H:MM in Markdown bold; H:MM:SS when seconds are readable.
**12:11**
